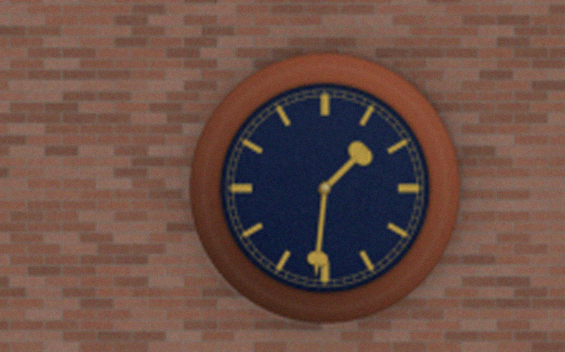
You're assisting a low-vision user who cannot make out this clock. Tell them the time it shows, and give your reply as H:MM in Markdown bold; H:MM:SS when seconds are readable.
**1:31**
